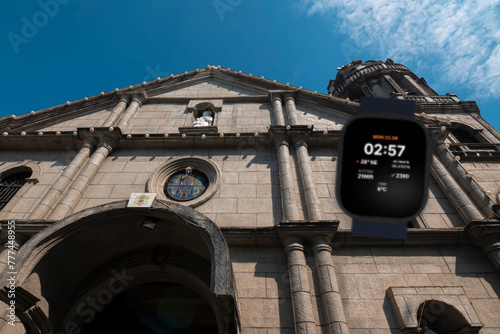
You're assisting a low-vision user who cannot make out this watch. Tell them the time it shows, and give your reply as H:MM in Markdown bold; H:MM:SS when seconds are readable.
**2:57**
